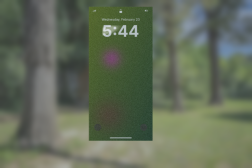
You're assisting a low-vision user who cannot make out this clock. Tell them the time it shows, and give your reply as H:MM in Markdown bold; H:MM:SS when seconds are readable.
**5:44**
